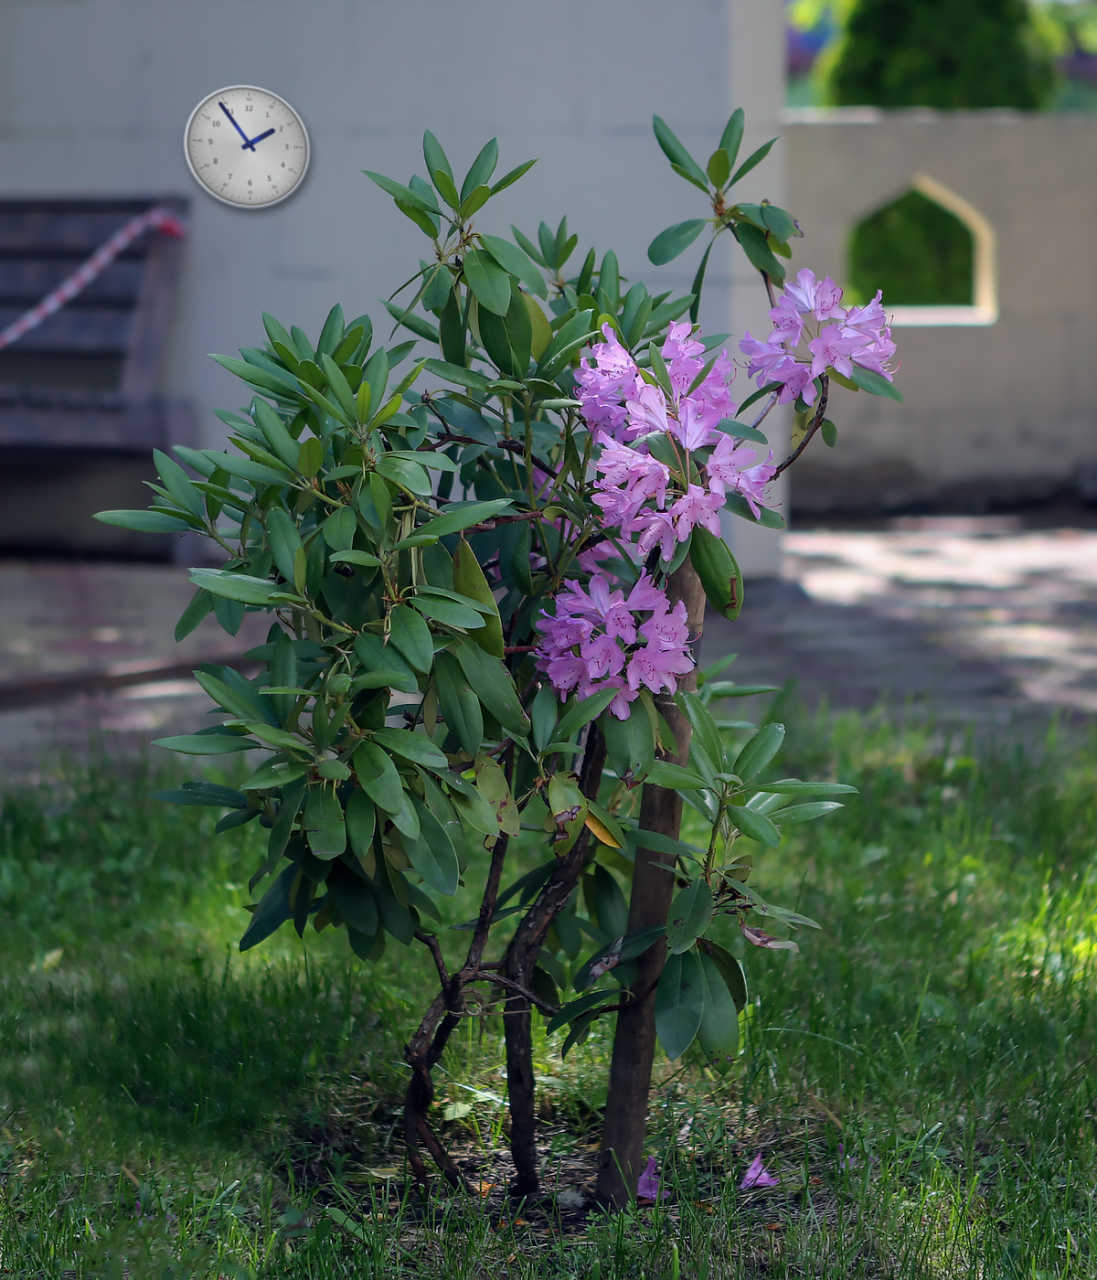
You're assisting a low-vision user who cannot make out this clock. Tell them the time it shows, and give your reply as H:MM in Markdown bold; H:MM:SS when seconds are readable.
**1:54**
